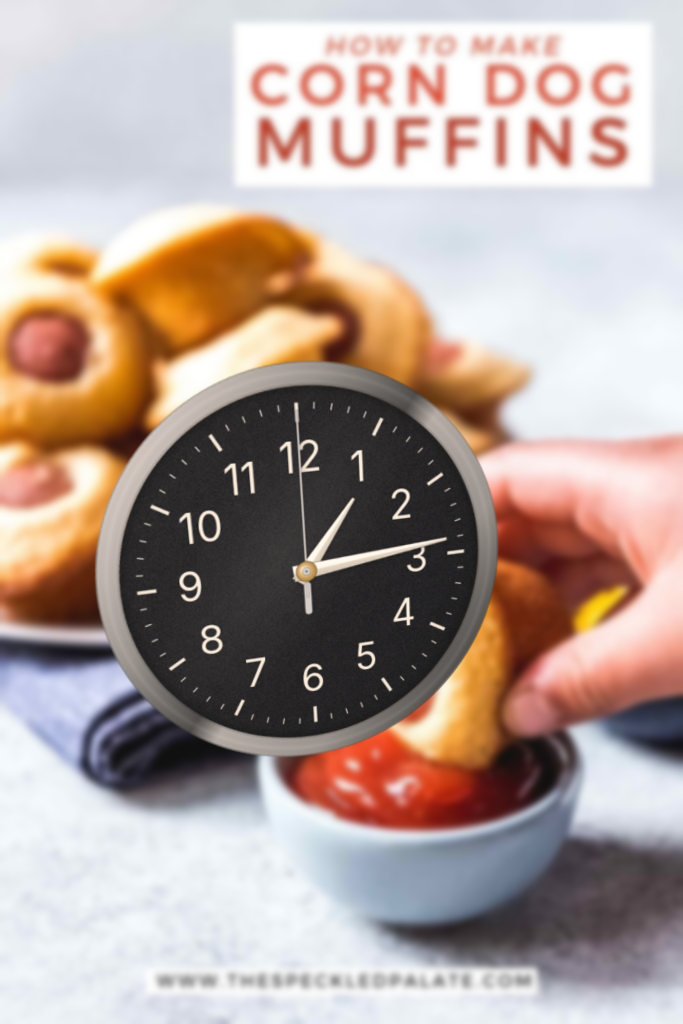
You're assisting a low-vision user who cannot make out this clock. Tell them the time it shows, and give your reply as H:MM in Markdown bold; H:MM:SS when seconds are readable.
**1:14:00**
